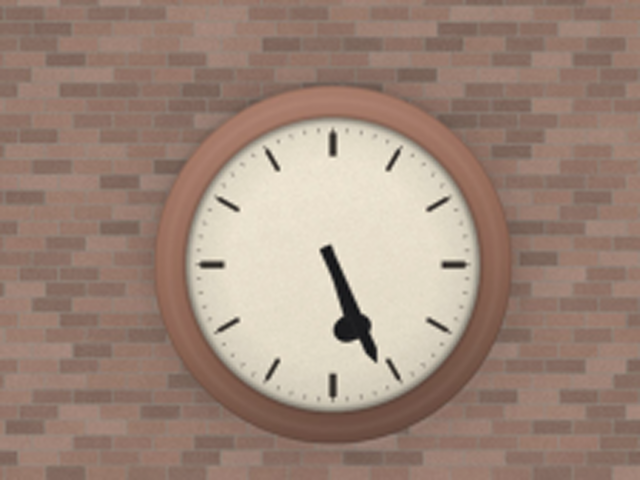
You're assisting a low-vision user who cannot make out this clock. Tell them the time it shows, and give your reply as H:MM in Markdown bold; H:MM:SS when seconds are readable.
**5:26**
